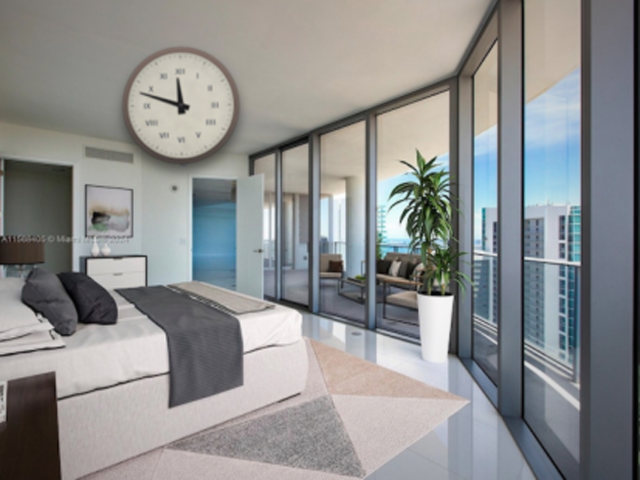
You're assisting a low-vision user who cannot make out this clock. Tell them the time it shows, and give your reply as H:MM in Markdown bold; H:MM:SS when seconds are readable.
**11:48**
